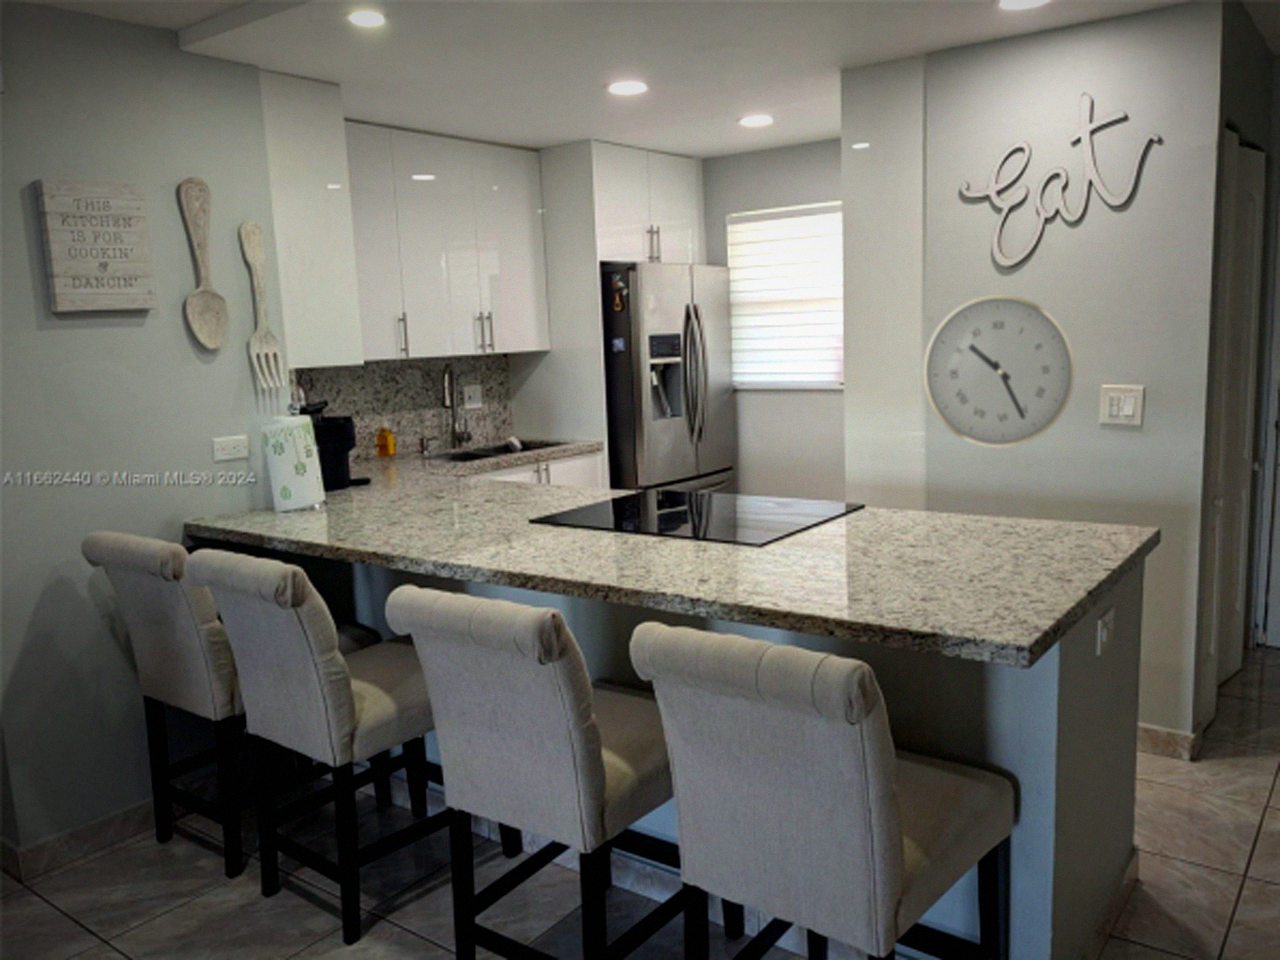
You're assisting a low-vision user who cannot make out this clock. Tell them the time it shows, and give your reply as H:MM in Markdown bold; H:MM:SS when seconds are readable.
**10:26**
